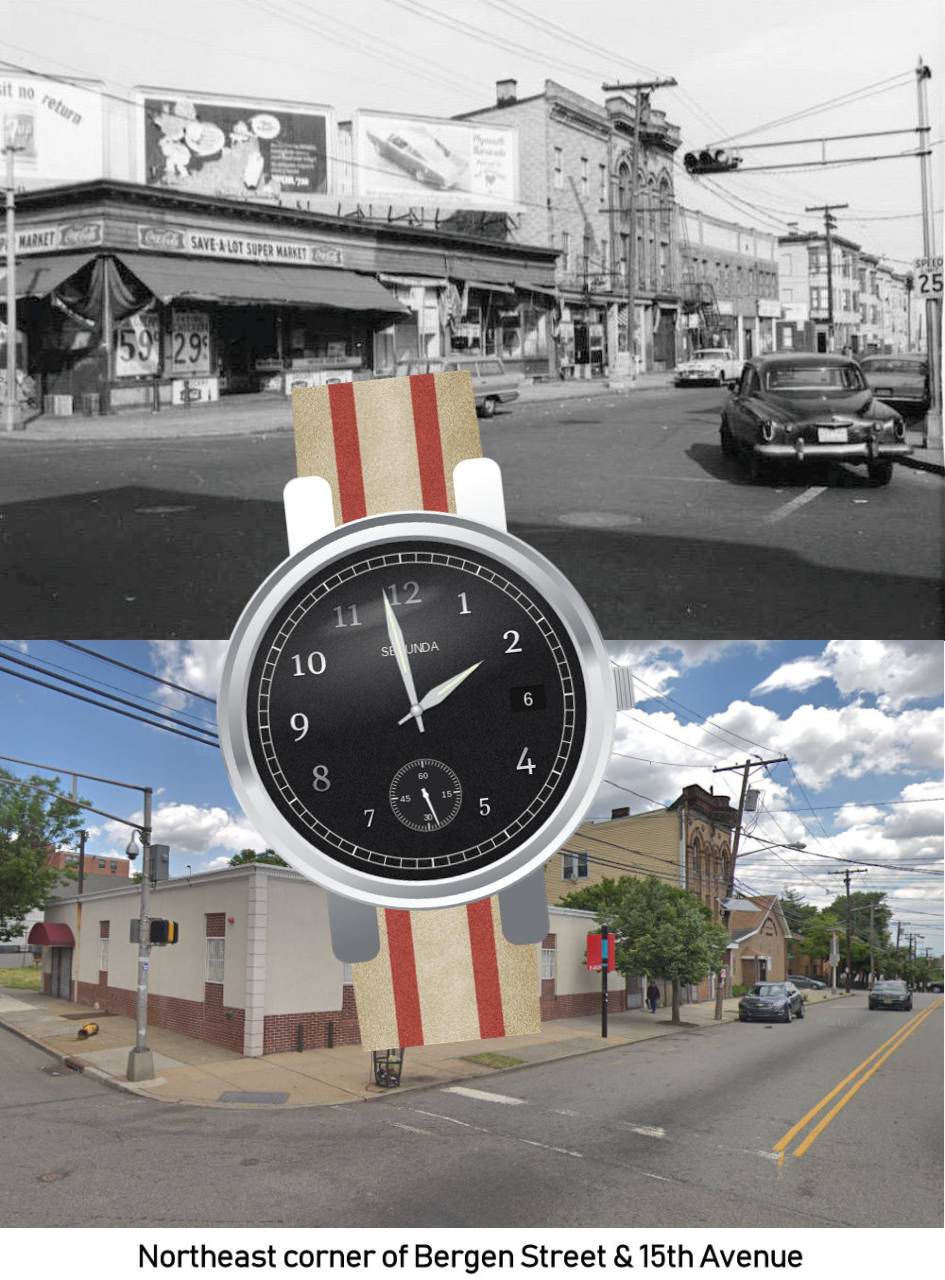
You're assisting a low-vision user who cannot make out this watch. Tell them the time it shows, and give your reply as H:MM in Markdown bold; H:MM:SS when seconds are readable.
**1:58:27**
